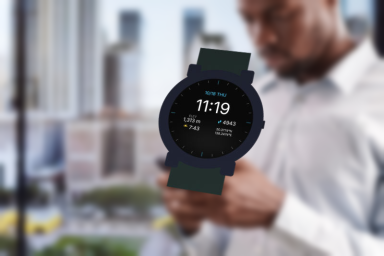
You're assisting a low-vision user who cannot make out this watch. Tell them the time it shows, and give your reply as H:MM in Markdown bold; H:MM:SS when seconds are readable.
**11:19**
